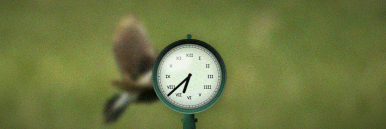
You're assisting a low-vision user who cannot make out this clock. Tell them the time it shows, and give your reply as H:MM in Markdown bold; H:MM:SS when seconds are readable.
**6:38**
